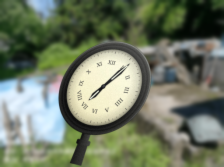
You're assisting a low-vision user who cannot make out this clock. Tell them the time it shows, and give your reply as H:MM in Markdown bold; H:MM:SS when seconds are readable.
**7:06**
